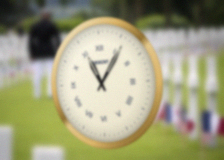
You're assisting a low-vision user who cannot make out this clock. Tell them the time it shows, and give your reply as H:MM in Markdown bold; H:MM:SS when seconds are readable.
**11:06**
